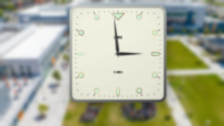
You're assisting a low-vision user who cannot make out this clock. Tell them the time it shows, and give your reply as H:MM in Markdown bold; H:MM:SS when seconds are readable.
**2:59**
